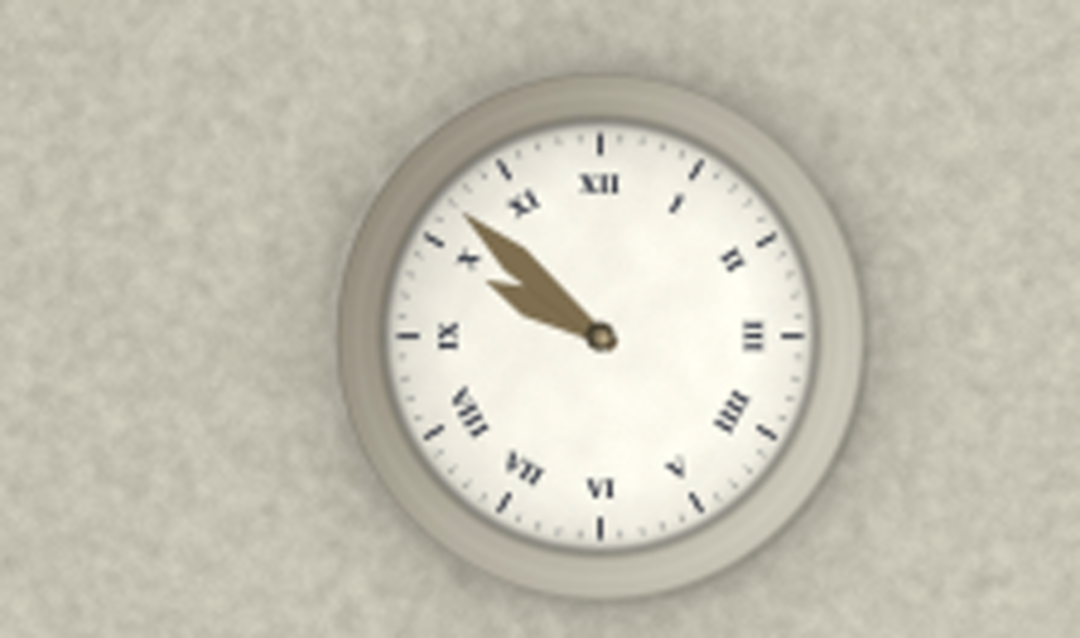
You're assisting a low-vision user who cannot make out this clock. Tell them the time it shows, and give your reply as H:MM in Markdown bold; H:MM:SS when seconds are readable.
**9:52**
